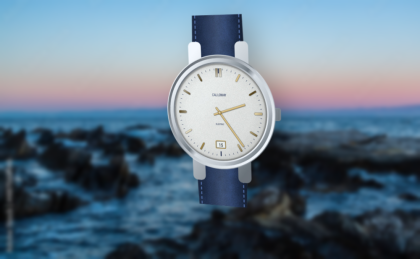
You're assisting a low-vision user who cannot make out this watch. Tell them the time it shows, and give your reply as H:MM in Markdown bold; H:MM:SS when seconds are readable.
**2:24**
